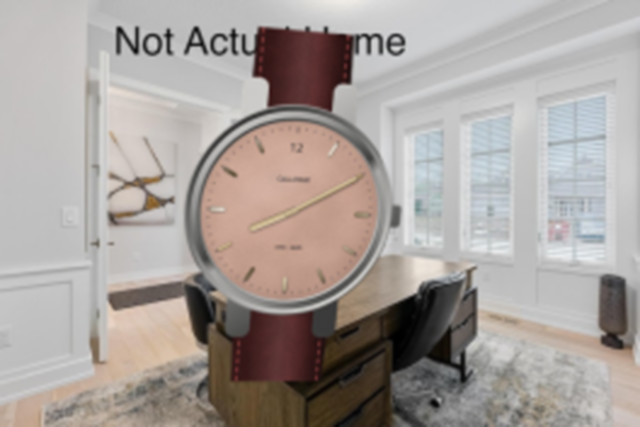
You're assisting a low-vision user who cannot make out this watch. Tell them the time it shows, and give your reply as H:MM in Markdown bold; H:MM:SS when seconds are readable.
**8:10**
